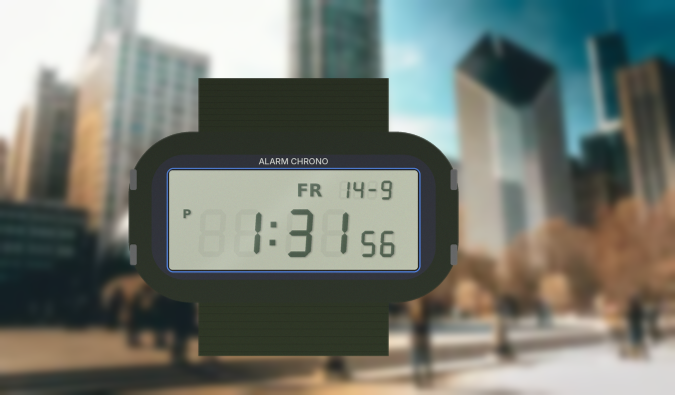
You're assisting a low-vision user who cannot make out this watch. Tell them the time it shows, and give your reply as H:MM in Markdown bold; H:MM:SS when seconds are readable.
**1:31:56**
